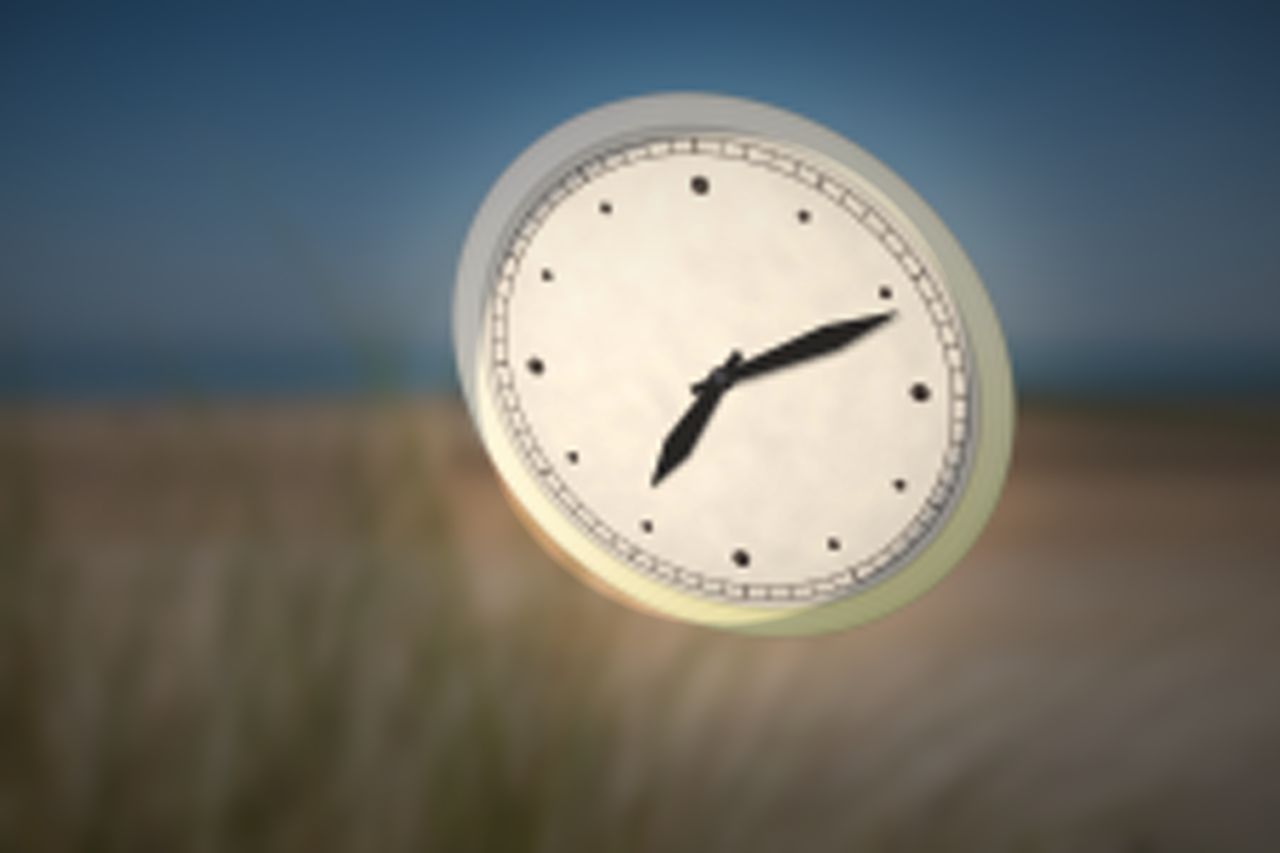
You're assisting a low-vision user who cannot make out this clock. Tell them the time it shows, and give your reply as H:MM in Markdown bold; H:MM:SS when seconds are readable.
**7:11**
